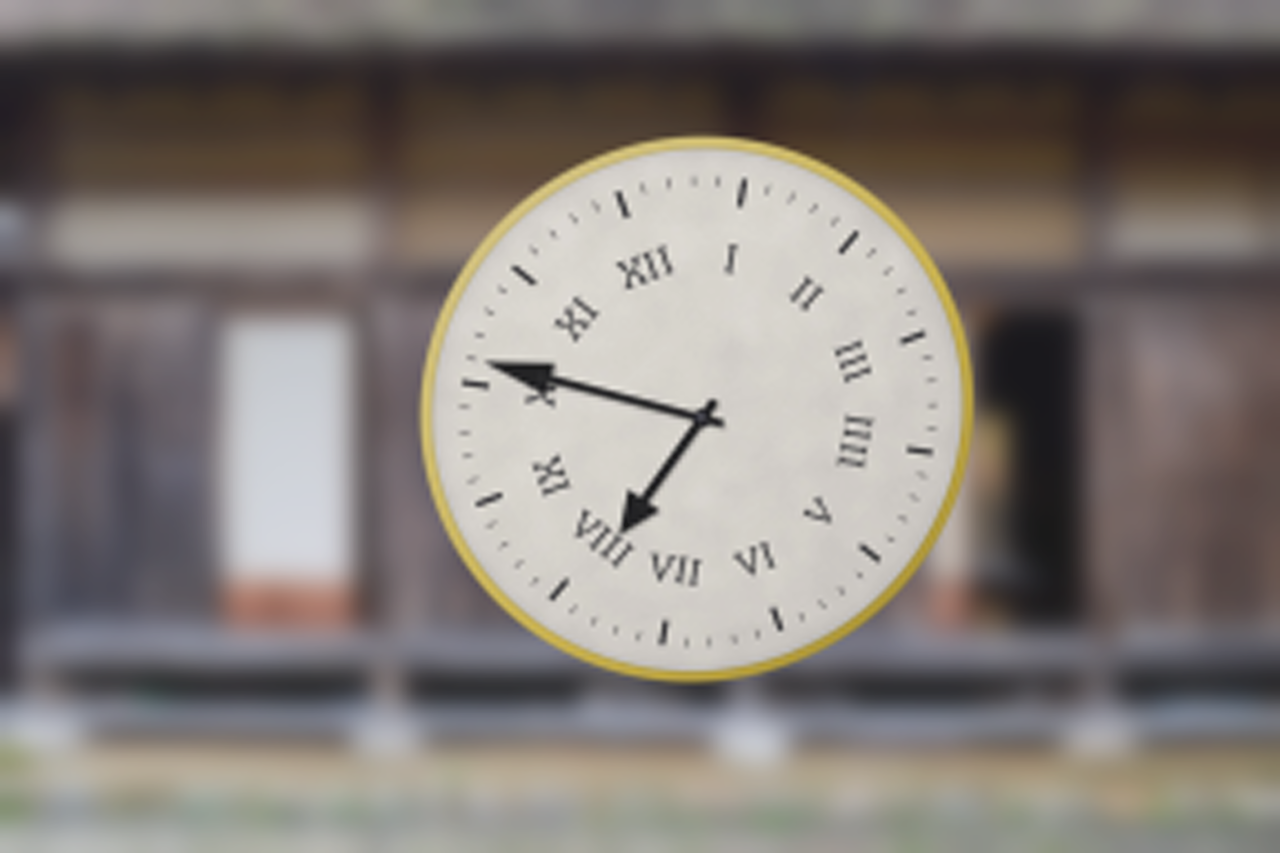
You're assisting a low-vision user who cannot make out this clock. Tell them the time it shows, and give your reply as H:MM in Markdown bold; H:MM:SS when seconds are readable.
**7:51**
